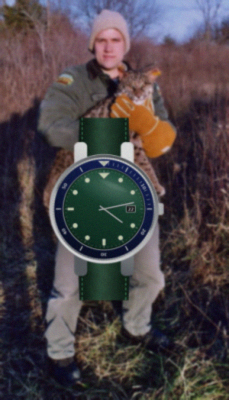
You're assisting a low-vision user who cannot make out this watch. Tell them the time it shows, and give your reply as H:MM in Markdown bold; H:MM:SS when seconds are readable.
**4:13**
